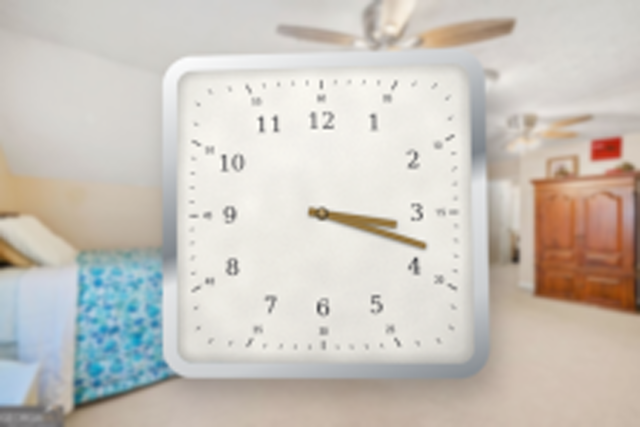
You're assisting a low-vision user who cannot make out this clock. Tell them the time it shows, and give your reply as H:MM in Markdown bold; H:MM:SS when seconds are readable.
**3:18**
